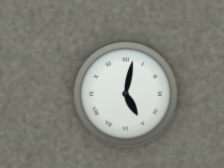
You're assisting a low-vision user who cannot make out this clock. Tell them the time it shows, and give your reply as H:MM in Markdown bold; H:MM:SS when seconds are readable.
**5:02**
